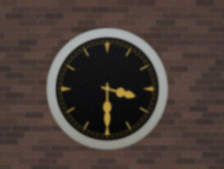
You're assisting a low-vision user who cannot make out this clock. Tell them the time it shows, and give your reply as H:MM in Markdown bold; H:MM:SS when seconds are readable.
**3:30**
